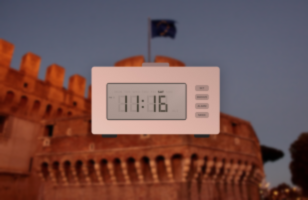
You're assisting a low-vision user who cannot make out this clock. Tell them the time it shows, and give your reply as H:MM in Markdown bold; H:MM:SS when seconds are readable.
**11:16**
